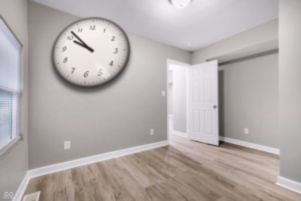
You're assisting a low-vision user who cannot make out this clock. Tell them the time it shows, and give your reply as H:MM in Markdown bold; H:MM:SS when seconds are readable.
**9:52**
